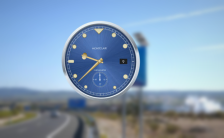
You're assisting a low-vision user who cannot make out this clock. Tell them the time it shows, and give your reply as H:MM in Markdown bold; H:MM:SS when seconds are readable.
**9:38**
